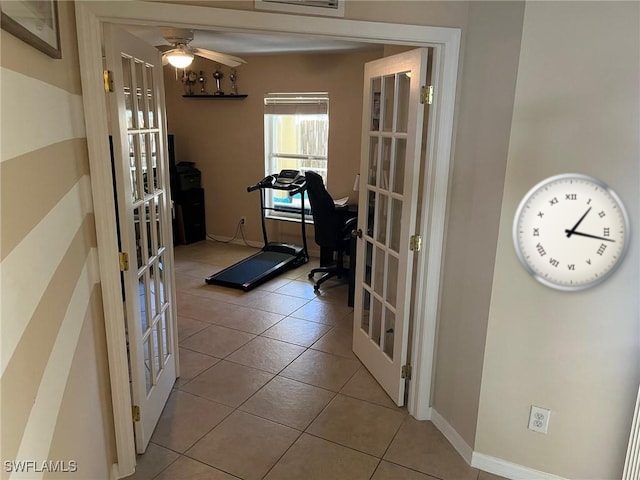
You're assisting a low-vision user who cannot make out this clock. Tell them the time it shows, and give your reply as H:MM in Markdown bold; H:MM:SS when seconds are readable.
**1:17**
